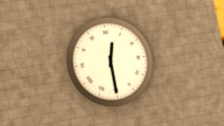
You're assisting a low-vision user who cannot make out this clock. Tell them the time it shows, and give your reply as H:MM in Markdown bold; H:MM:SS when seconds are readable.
**12:30**
